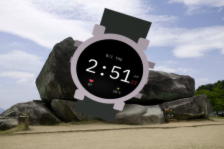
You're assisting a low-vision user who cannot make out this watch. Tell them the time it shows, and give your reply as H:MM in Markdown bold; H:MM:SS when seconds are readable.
**2:51**
